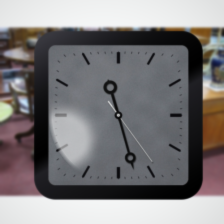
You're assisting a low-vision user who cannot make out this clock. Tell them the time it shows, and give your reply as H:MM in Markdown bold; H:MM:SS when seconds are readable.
**11:27:24**
